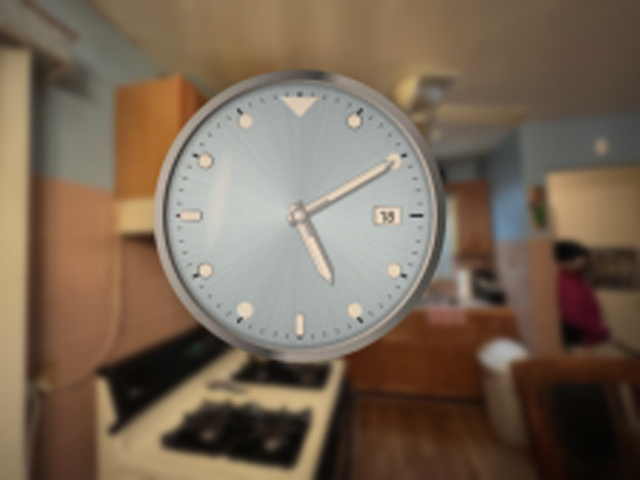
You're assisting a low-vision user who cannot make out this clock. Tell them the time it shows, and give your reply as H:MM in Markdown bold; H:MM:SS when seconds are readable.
**5:10**
